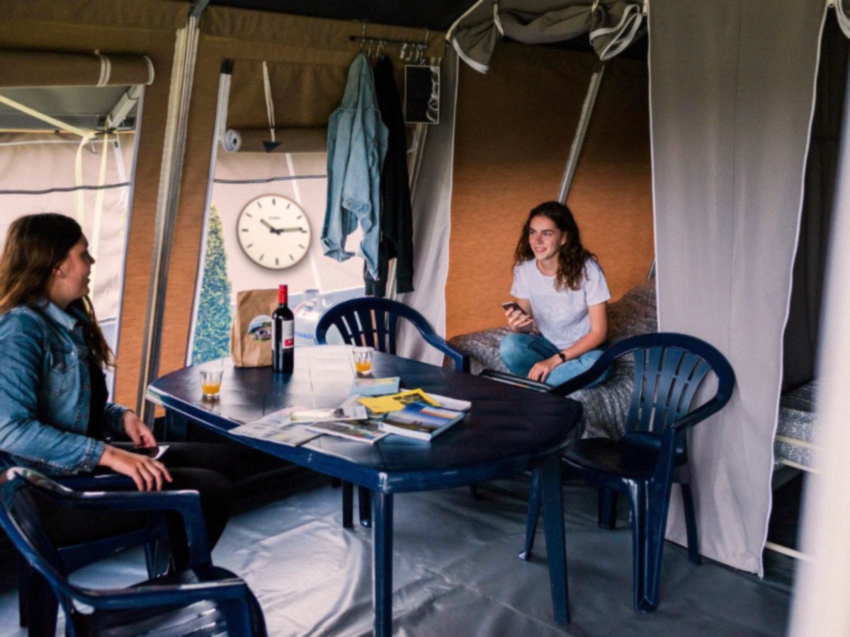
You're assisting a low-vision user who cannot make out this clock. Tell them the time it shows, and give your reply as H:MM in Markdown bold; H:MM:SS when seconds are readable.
**10:14**
